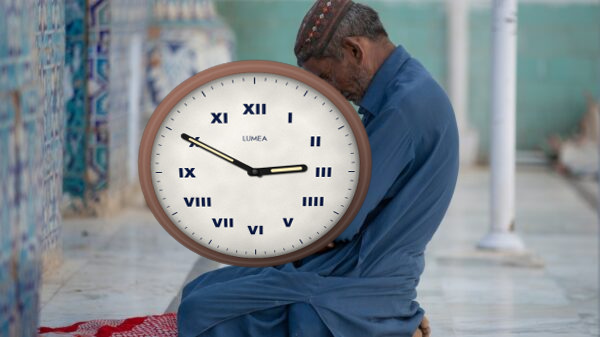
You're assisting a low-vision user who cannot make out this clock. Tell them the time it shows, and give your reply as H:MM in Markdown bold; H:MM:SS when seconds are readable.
**2:50**
